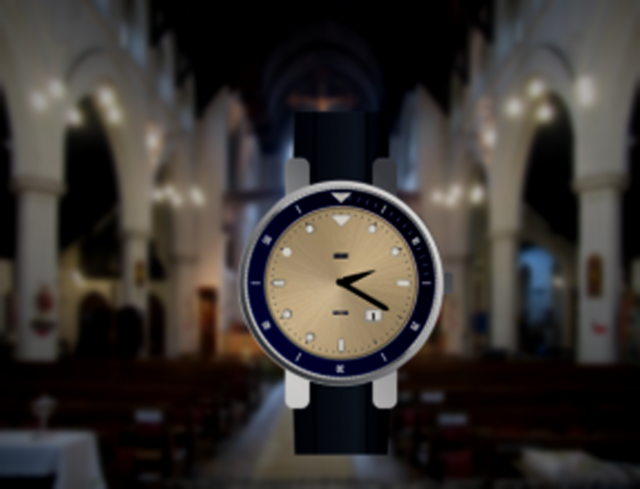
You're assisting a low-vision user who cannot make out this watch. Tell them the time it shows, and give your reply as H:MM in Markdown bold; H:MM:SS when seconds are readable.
**2:20**
